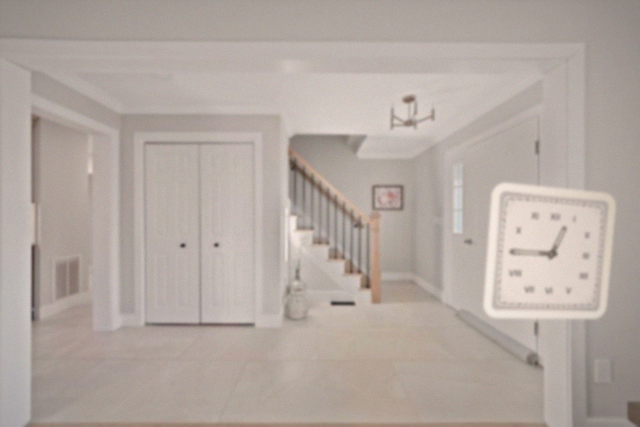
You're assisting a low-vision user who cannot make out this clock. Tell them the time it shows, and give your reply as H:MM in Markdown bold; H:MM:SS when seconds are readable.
**12:45**
